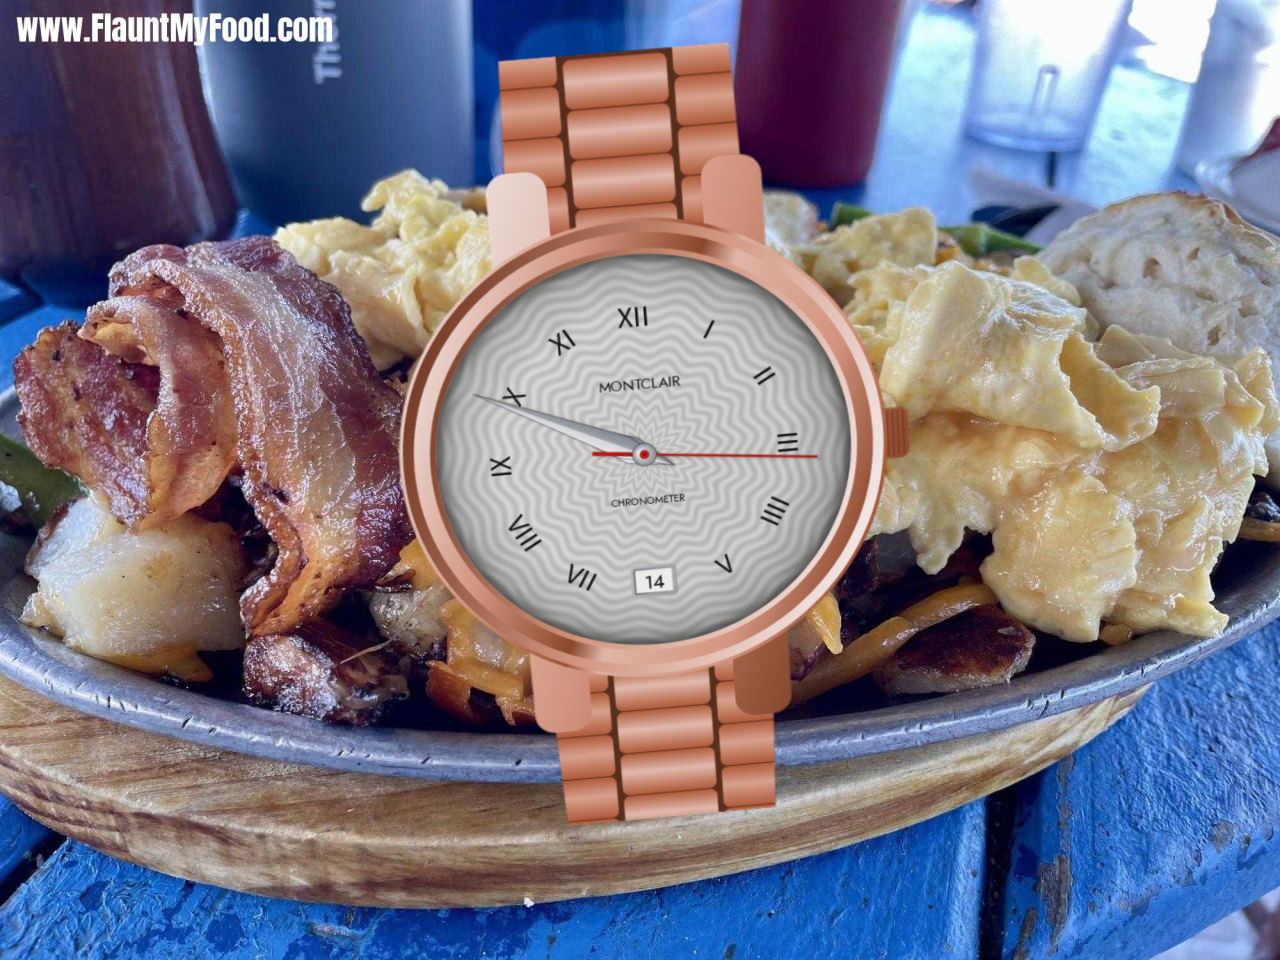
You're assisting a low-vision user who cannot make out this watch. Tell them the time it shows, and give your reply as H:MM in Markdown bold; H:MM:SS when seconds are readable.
**9:49:16**
